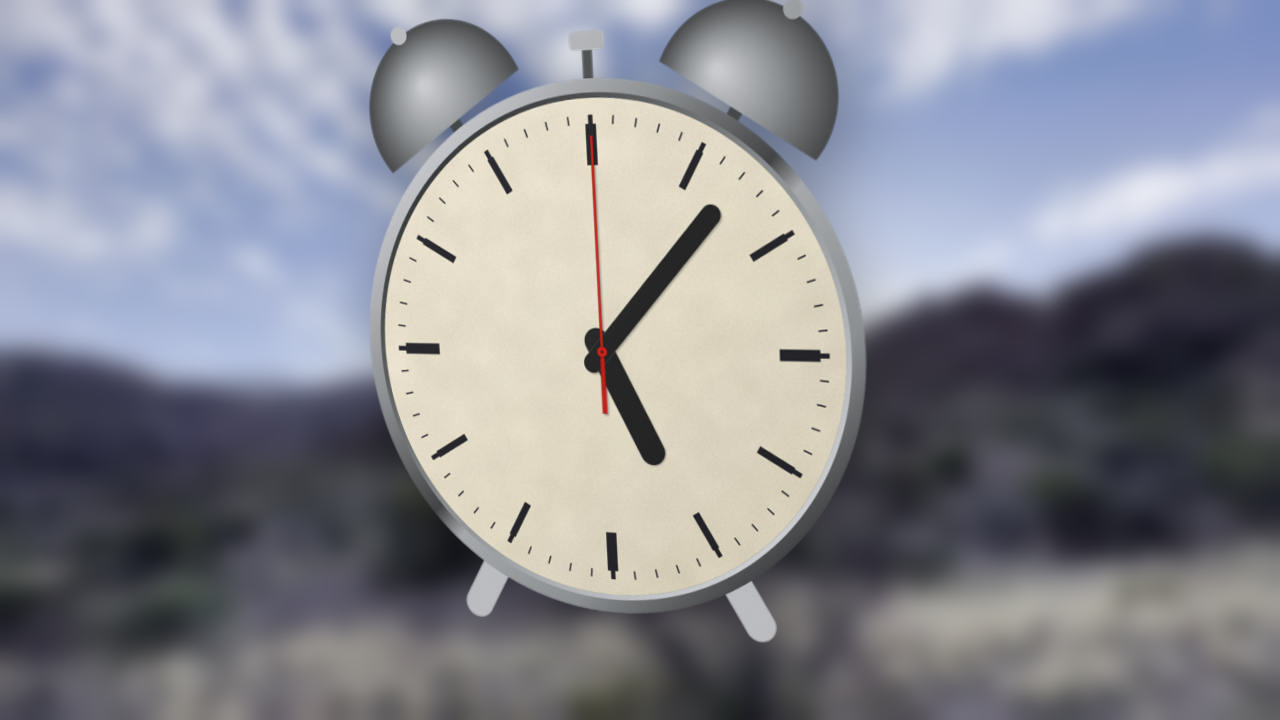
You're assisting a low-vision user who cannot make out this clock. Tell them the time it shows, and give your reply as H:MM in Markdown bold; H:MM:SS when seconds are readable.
**5:07:00**
